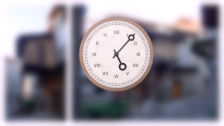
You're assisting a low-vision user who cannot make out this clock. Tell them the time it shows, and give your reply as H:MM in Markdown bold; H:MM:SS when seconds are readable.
**5:07**
